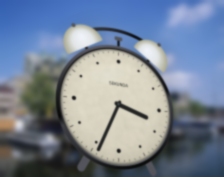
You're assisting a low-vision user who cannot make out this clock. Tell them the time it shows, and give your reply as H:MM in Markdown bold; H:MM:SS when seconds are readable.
**3:34**
